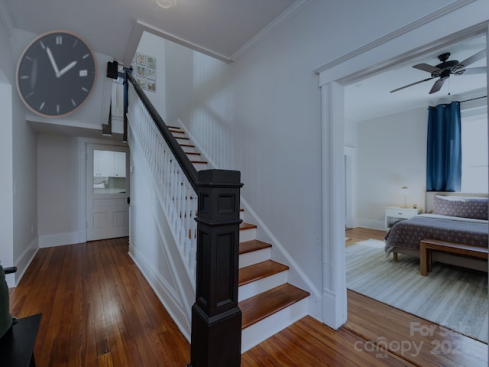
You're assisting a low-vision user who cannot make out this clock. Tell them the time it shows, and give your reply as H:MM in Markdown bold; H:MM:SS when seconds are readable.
**1:56**
